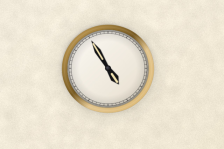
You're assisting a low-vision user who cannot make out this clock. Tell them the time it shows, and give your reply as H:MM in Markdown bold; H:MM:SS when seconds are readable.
**4:55**
